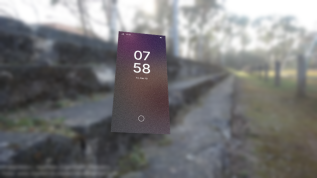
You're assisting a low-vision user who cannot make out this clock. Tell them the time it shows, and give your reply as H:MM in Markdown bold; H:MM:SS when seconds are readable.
**7:58**
